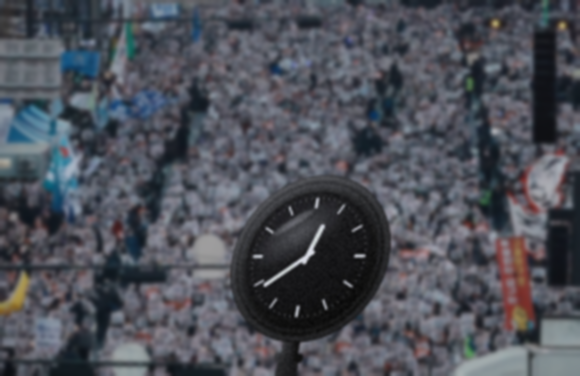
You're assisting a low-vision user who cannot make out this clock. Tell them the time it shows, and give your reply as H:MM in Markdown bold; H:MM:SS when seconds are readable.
**12:39**
